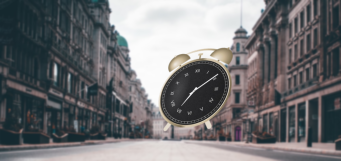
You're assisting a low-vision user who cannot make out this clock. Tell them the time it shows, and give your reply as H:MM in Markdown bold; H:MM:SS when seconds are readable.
**7:09**
